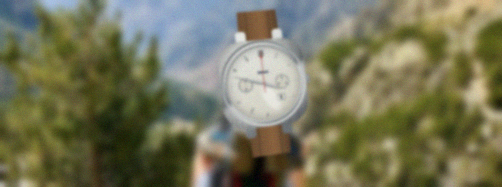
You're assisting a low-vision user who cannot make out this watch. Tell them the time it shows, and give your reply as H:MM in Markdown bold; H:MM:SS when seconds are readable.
**3:48**
